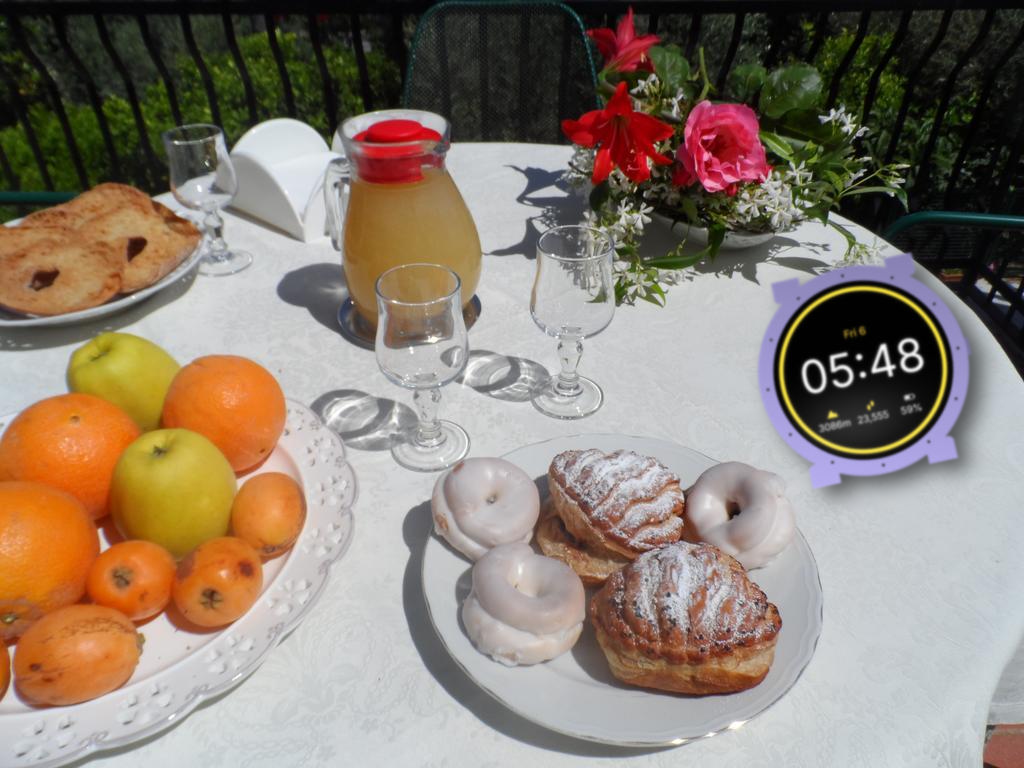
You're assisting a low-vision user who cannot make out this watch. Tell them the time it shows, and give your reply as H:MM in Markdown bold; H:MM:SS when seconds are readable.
**5:48**
